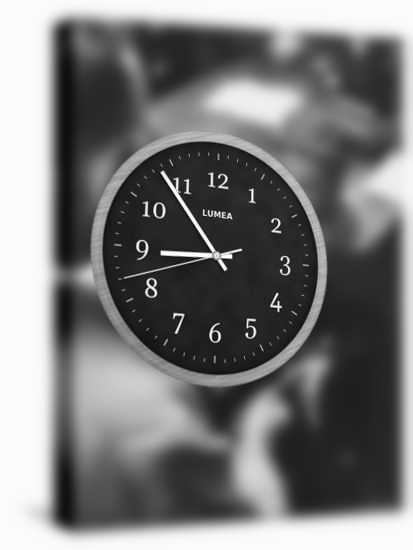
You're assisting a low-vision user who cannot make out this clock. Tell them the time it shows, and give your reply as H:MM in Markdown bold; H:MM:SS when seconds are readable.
**8:53:42**
